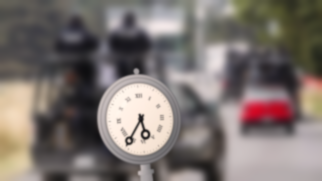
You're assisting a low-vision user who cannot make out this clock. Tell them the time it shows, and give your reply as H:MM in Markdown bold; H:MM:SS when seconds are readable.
**5:36**
